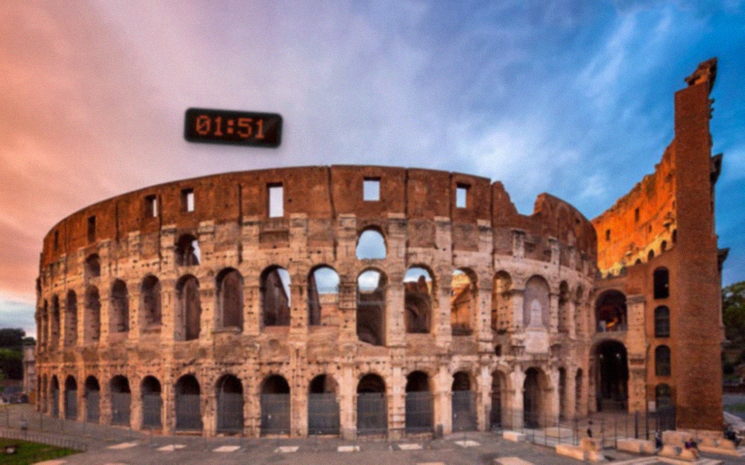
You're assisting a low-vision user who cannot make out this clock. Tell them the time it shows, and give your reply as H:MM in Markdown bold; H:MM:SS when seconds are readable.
**1:51**
